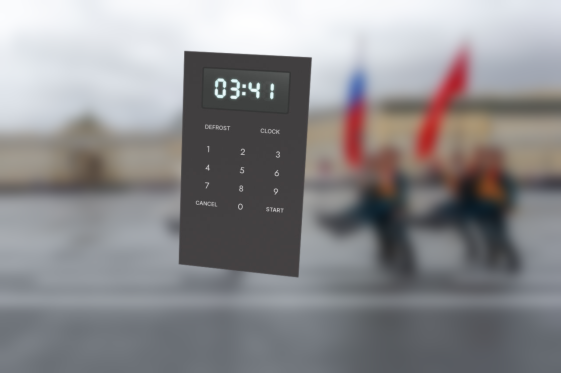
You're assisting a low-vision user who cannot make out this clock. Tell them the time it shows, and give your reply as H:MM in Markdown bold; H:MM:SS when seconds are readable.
**3:41**
